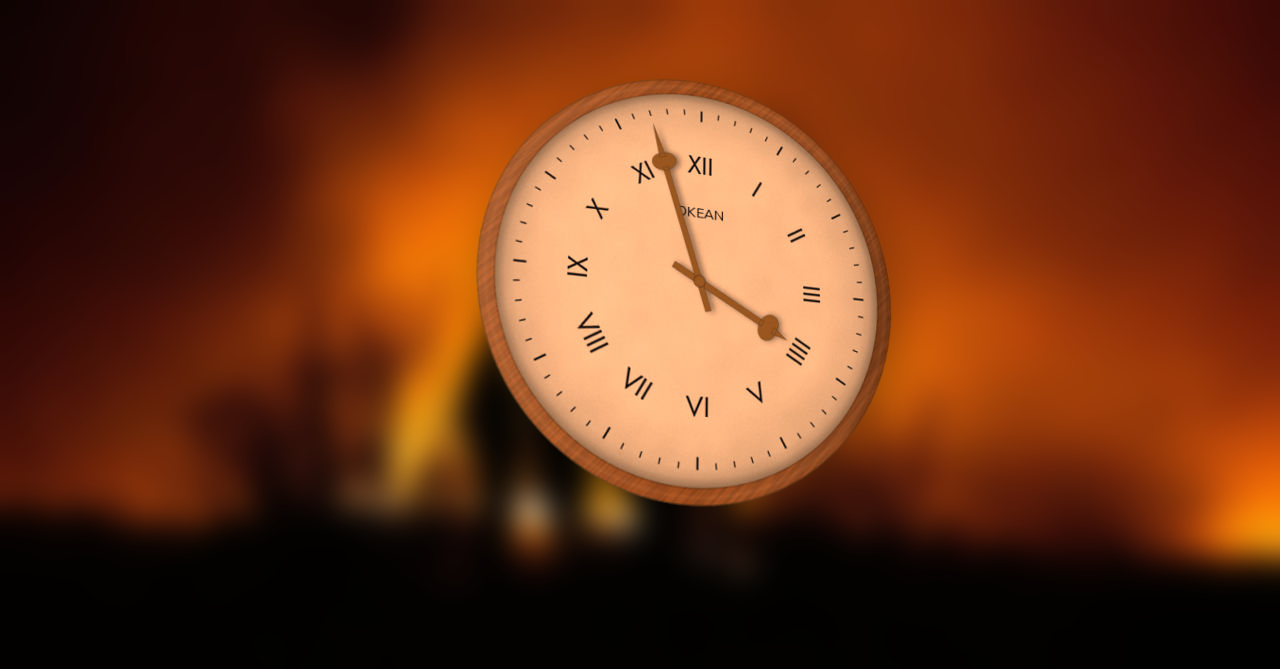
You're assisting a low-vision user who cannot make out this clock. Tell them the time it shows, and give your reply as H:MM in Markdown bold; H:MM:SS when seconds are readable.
**3:57**
